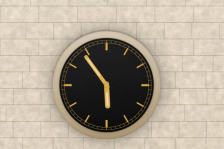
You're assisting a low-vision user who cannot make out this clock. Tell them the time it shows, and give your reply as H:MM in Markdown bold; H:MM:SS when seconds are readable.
**5:54**
